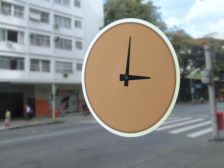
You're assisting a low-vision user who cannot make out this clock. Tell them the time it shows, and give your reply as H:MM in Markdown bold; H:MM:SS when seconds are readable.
**3:01**
